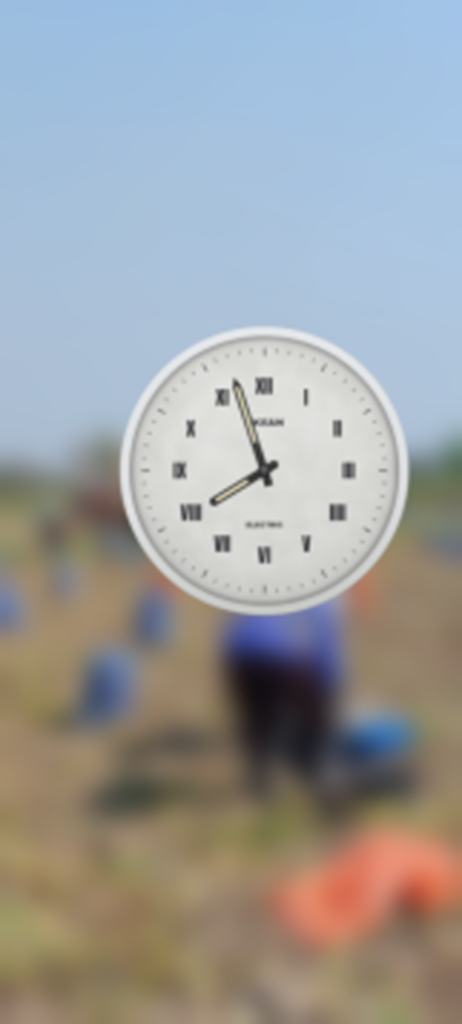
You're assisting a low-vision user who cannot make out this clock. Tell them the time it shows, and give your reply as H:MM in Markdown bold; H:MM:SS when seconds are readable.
**7:57**
